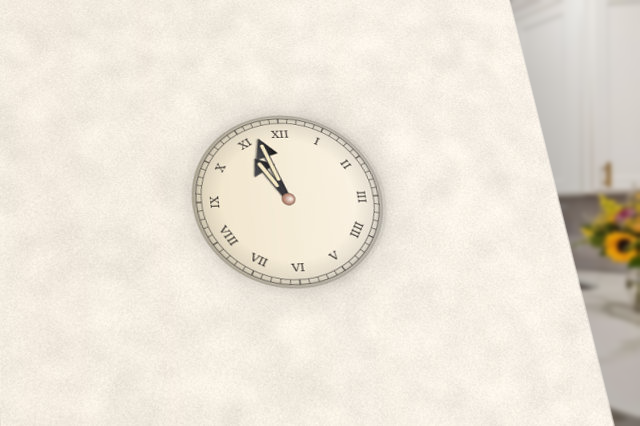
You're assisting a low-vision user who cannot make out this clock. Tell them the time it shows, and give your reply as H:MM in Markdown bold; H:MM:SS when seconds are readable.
**10:57**
